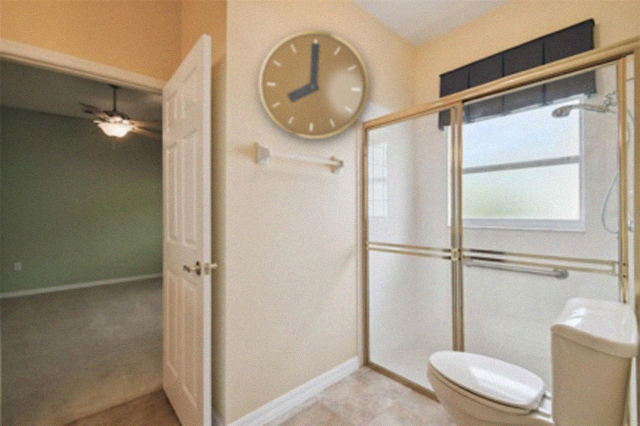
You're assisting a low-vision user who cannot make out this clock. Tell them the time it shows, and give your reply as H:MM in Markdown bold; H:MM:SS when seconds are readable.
**8:00**
